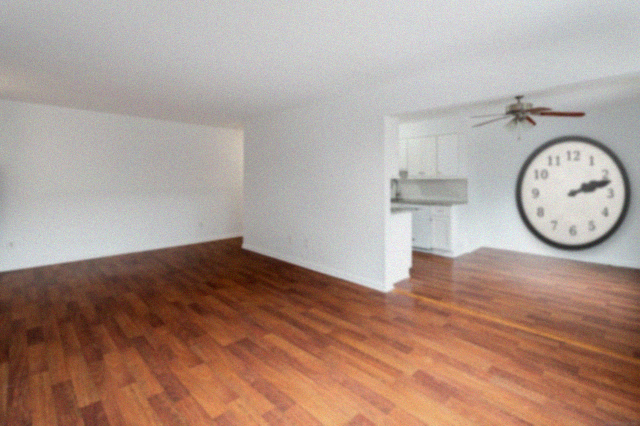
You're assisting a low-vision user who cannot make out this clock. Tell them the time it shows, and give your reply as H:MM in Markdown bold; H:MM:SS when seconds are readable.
**2:12**
